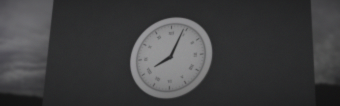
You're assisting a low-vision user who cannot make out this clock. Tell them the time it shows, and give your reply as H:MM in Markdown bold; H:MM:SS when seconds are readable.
**8:04**
